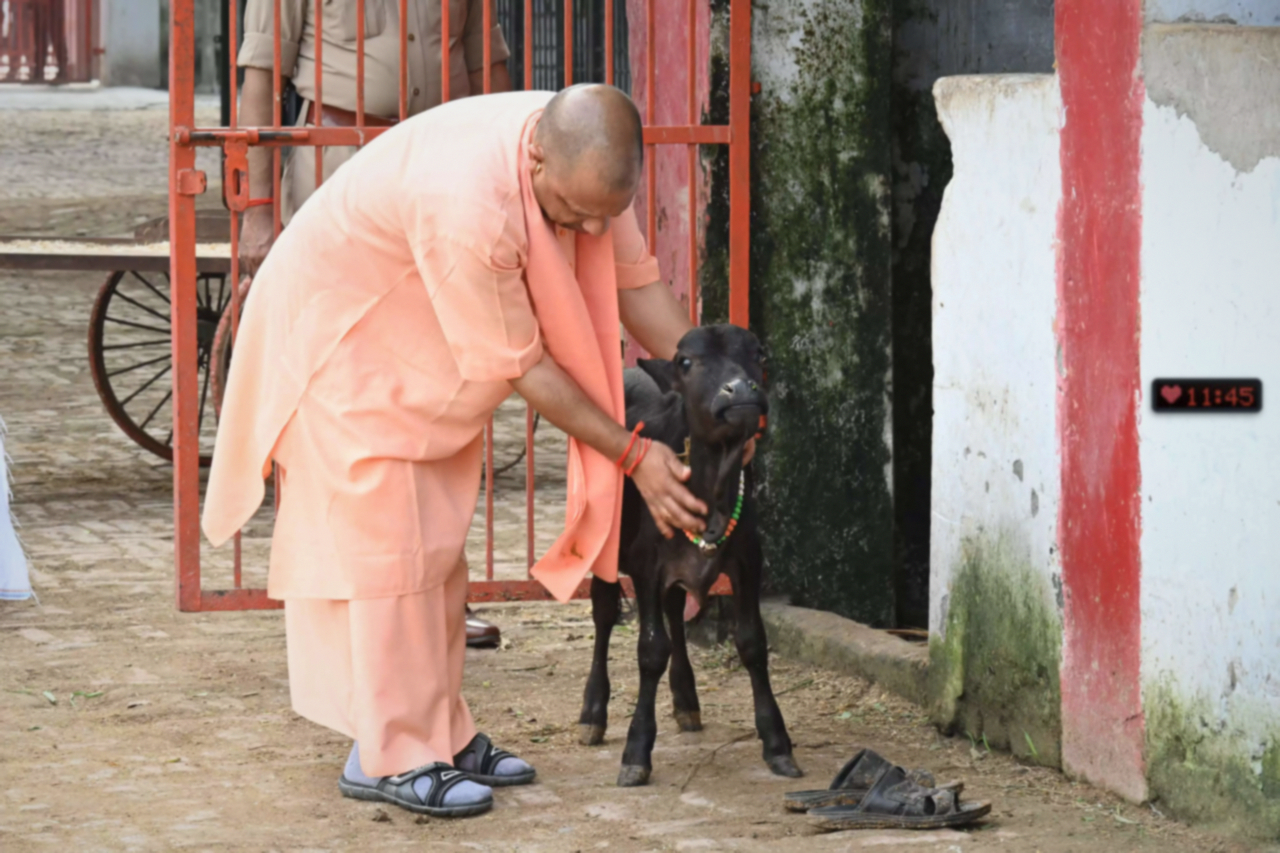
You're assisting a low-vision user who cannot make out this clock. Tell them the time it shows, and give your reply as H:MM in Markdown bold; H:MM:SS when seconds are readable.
**11:45**
